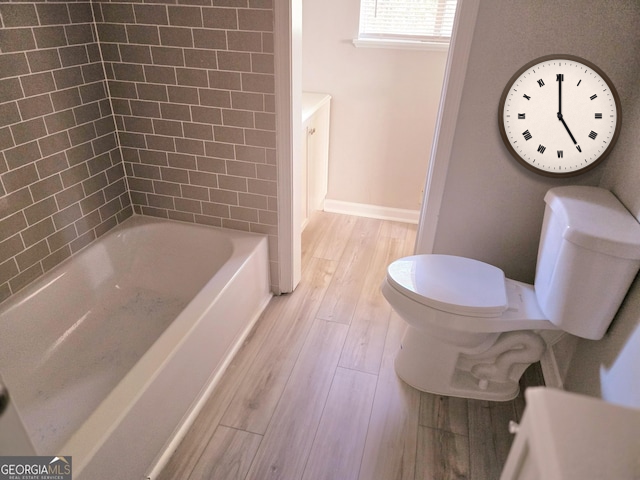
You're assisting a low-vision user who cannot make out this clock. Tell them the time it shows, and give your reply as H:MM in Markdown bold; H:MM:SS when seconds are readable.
**5:00**
